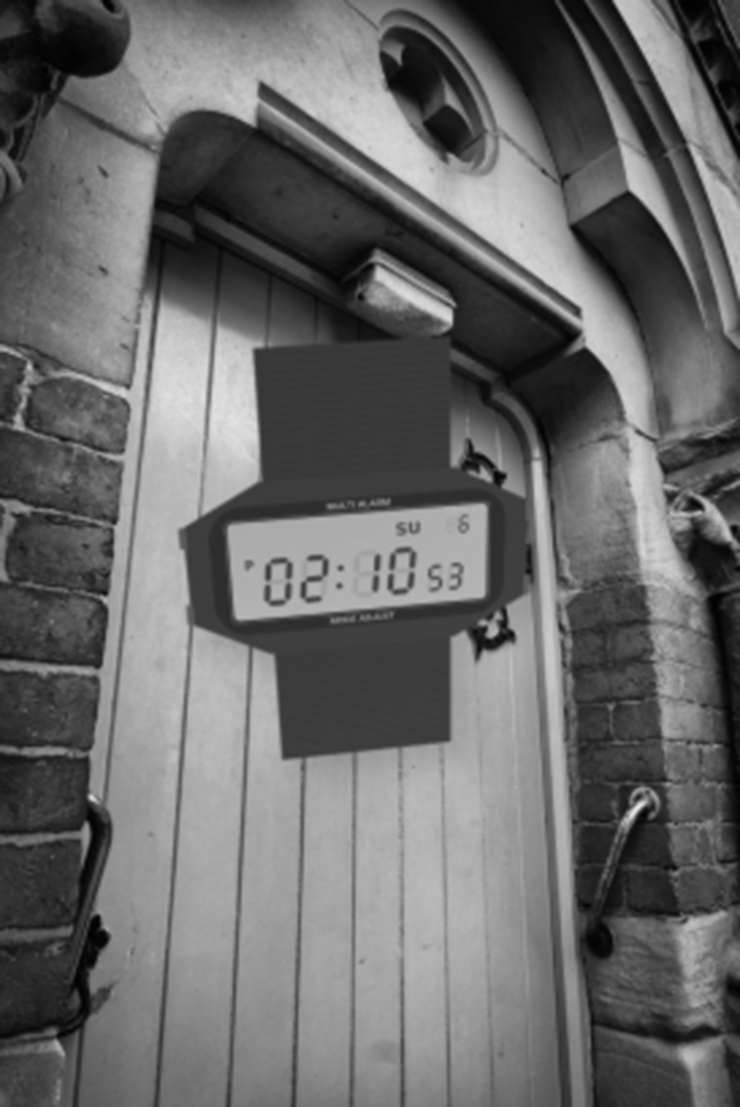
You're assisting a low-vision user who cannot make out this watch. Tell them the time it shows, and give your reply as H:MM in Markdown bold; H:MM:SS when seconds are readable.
**2:10:53**
